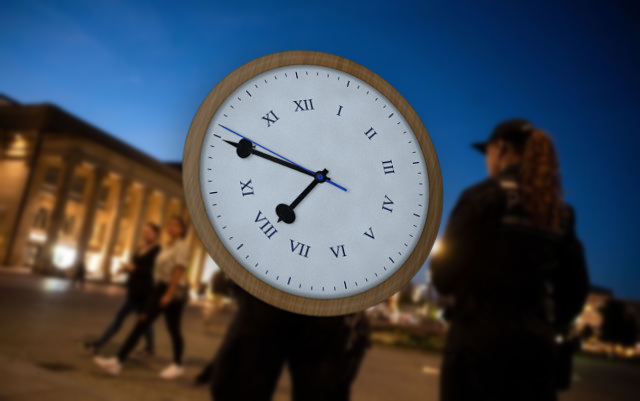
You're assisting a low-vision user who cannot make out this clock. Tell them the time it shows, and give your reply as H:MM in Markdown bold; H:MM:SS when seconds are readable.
**7:49:51**
